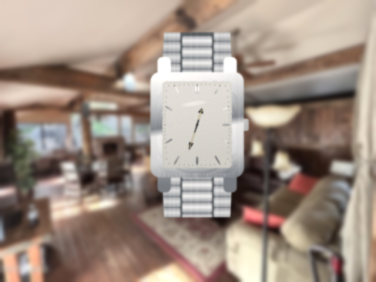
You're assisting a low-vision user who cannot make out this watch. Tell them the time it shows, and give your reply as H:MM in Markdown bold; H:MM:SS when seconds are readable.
**12:33**
